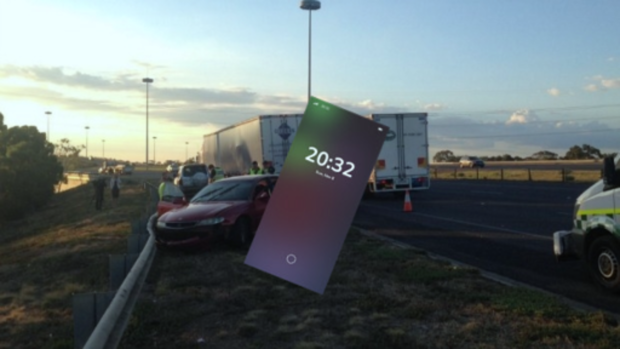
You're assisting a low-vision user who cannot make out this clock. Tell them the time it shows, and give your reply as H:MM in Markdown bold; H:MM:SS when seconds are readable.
**20:32**
